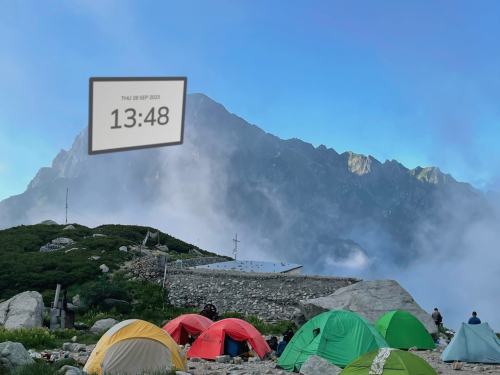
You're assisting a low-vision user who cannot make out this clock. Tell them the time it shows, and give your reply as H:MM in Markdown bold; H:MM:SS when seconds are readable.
**13:48**
